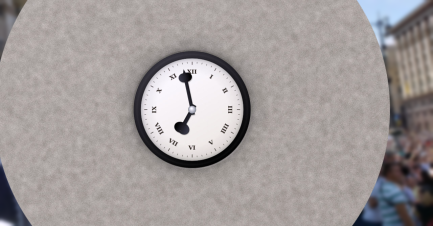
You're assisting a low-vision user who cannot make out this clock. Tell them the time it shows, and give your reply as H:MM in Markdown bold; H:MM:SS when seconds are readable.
**6:58**
